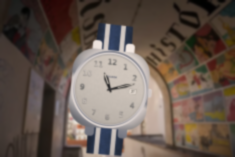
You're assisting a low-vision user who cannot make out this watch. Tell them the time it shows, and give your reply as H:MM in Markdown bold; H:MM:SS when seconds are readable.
**11:12**
